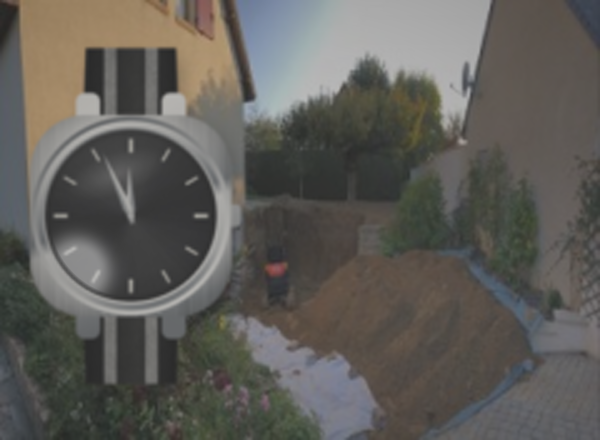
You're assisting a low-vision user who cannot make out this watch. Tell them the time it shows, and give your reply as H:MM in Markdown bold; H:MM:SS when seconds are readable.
**11:56**
